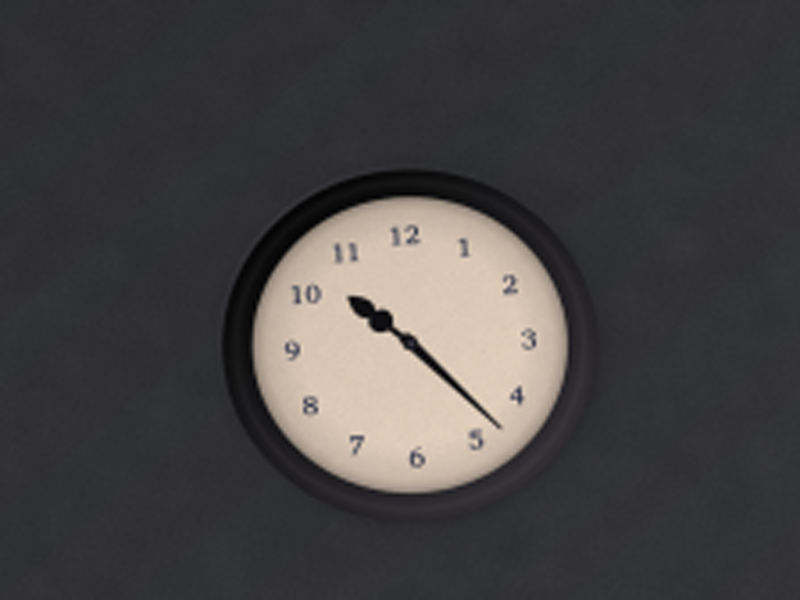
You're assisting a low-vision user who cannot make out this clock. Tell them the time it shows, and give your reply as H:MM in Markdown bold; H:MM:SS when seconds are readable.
**10:23**
